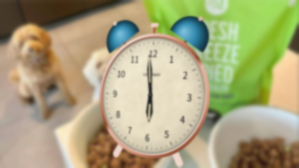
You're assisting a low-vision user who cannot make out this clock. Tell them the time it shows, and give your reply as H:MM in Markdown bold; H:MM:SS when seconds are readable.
**5:59**
